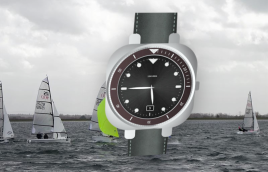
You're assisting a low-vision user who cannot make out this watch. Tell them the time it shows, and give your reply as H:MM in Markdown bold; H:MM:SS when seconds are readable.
**5:45**
